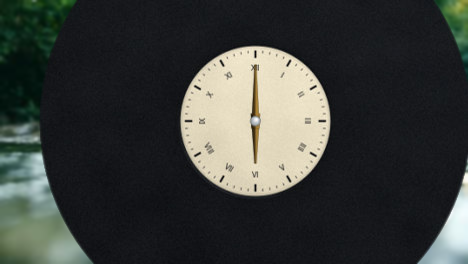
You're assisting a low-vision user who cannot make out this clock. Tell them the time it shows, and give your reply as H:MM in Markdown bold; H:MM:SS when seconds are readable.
**6:00**
